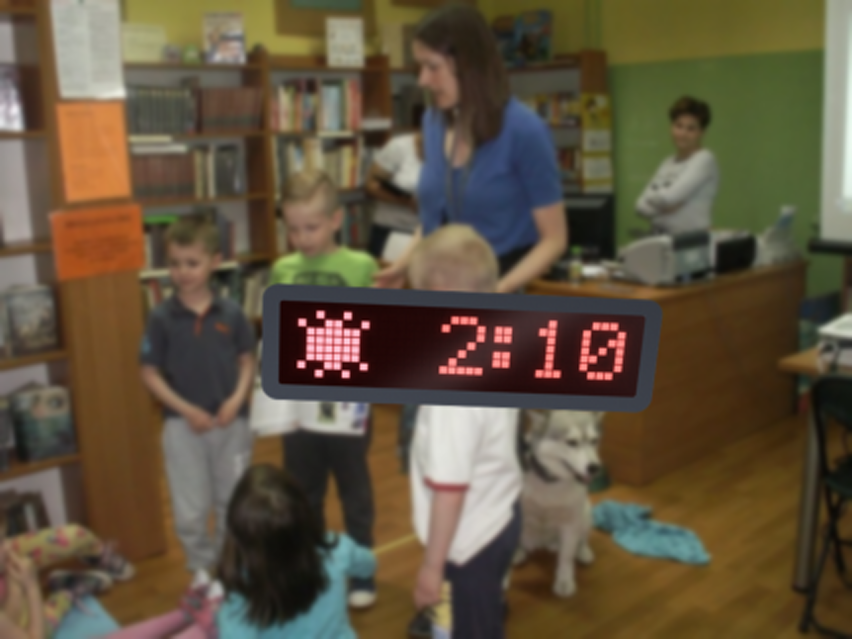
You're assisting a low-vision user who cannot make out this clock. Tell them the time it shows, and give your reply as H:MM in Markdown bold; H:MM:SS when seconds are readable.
**2:10**
